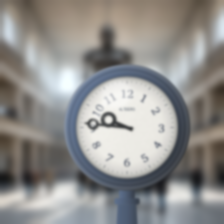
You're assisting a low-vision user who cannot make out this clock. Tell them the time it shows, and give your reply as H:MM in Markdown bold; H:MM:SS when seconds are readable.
**9:46**
